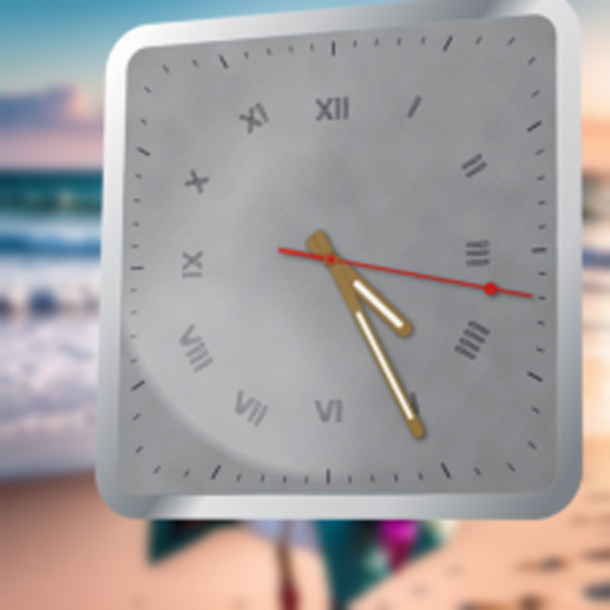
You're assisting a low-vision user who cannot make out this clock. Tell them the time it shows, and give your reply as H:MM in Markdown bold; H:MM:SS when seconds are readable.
**4:25:17**
